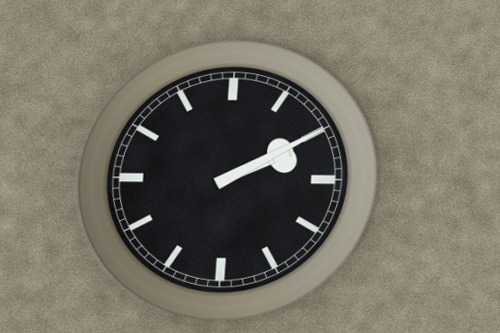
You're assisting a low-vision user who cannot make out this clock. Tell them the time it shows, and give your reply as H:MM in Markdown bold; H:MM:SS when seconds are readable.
**2:10**
